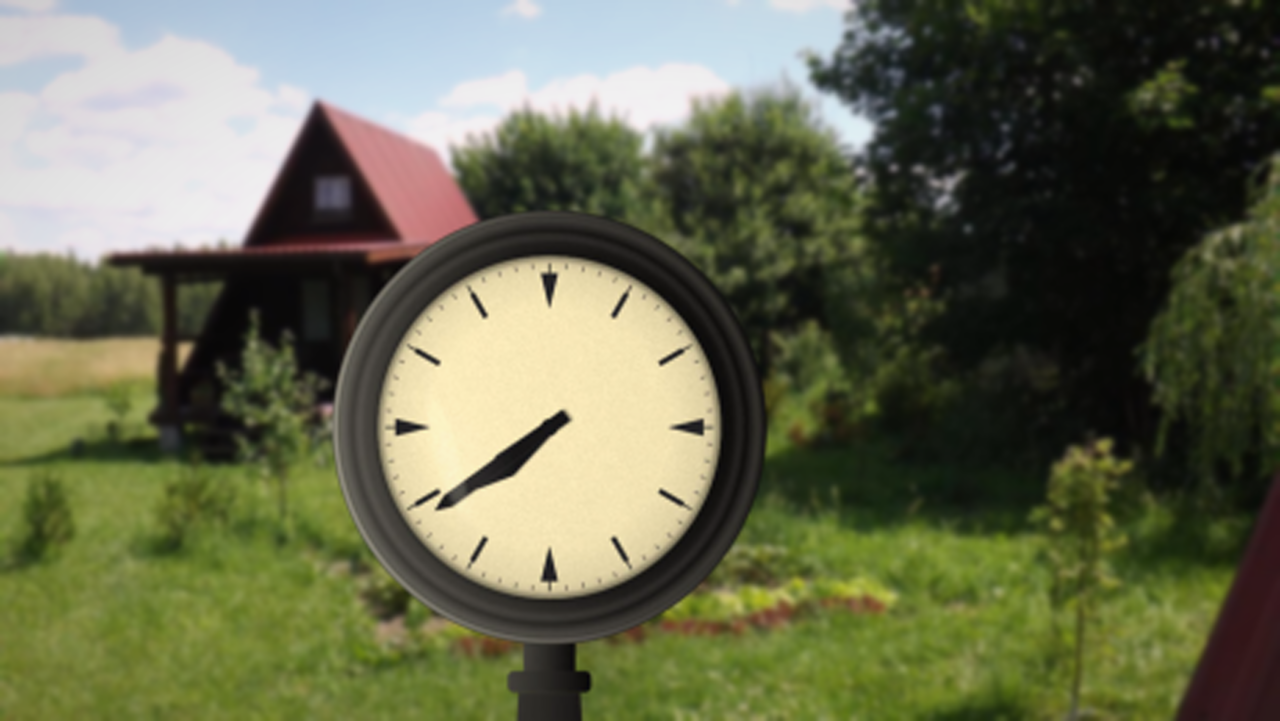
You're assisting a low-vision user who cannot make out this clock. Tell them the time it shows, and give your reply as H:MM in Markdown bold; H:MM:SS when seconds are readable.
**7:39**
